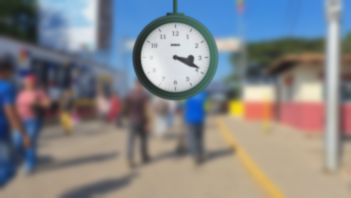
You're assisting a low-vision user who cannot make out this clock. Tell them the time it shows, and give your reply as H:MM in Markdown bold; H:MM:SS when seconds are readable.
**3:19**
